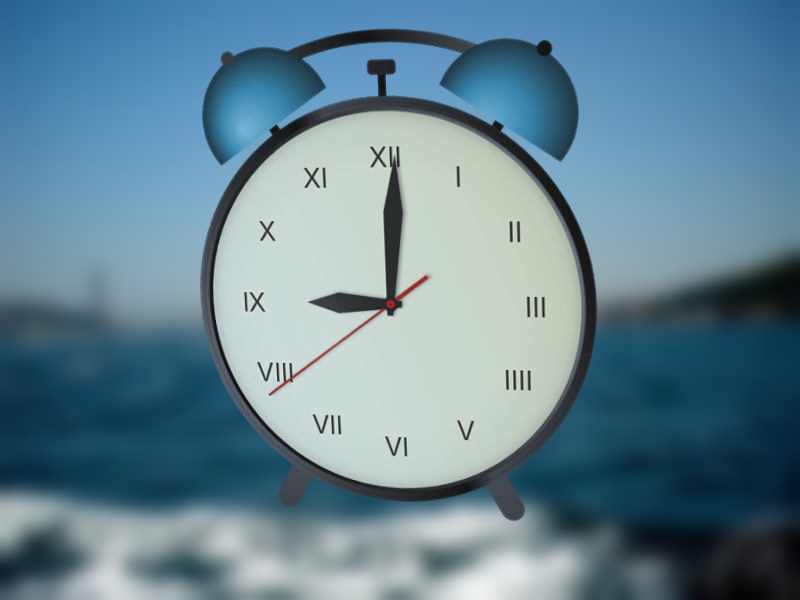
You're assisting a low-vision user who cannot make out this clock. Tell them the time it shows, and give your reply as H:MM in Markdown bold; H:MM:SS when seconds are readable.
**9:00:39**
